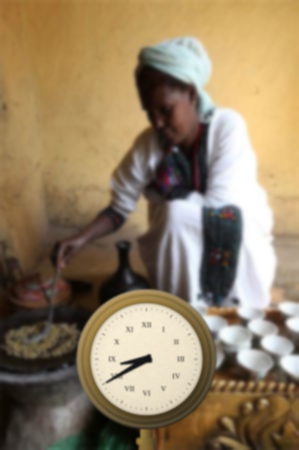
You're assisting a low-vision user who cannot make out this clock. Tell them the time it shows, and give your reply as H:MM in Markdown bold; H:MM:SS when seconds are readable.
**8:40**
